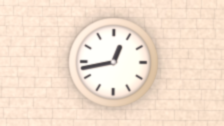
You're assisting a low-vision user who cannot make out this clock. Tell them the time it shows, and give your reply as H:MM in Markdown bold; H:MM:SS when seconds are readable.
**12:43**
